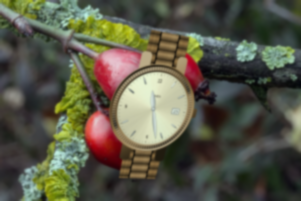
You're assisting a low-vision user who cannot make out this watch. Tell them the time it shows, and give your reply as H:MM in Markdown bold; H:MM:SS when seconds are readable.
**11:27**
